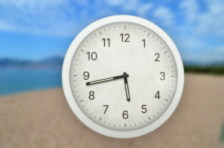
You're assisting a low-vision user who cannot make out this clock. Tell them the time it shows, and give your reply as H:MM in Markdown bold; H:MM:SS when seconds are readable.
**5:43**
